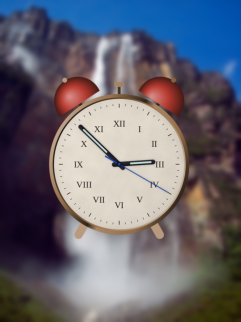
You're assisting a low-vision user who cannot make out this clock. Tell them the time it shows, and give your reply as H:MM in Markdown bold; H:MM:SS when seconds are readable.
**2:52:20**
